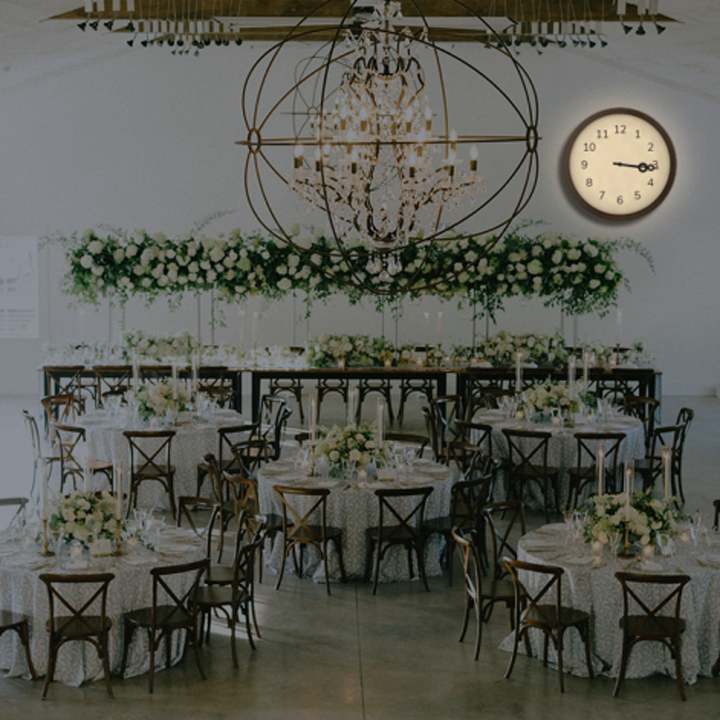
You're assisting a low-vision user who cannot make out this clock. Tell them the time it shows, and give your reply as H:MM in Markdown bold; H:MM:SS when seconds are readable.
**3:16**
